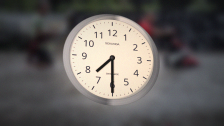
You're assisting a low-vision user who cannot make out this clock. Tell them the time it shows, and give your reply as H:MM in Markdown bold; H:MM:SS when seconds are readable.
**7:30**
